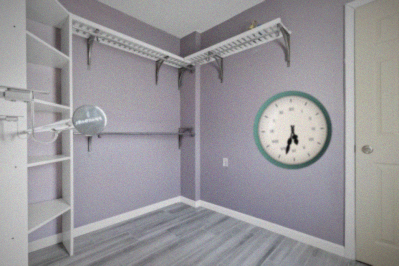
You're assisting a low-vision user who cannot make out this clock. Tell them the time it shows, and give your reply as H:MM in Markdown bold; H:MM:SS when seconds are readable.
**5:33**
